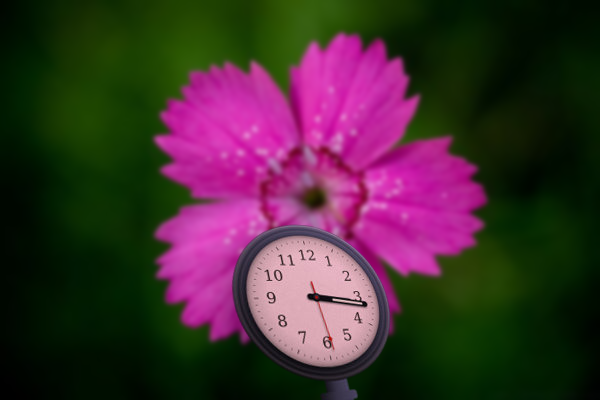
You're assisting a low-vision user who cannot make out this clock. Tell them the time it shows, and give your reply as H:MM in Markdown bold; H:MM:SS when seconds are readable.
**3:16:29**
